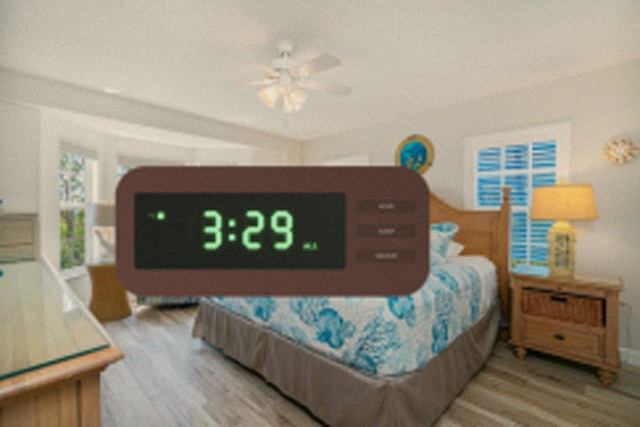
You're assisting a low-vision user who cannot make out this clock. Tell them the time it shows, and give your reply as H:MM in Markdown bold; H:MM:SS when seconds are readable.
**3:29**
